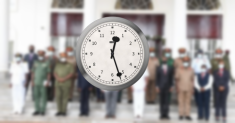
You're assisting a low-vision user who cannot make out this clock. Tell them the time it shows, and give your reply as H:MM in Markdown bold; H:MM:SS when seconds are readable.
**12:27**
